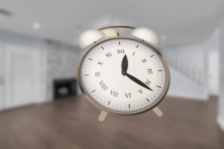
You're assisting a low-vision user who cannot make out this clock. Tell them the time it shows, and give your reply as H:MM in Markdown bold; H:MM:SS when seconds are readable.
**12:22**
